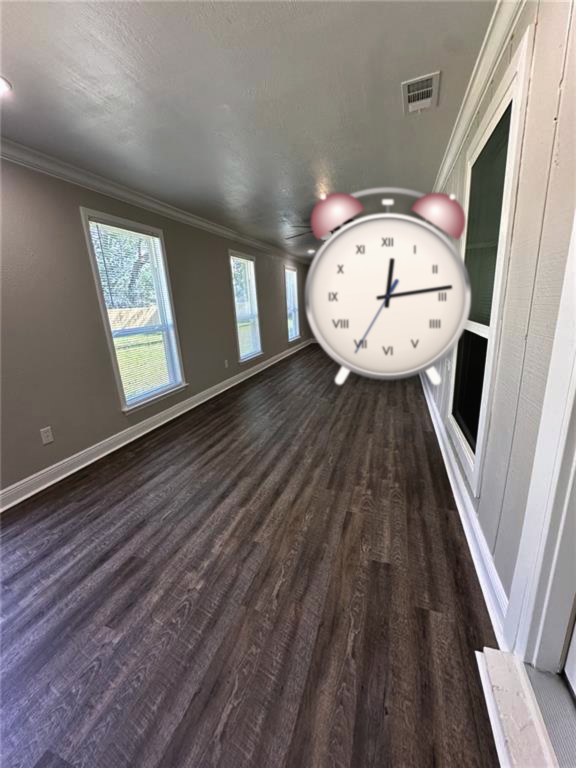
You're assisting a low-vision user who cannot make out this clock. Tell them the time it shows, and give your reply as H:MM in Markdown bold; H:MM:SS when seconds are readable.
**12:13:35**
